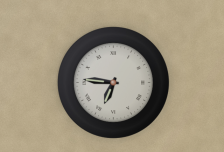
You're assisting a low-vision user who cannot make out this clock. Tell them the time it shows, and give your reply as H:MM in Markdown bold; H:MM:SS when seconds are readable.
**6:46**
